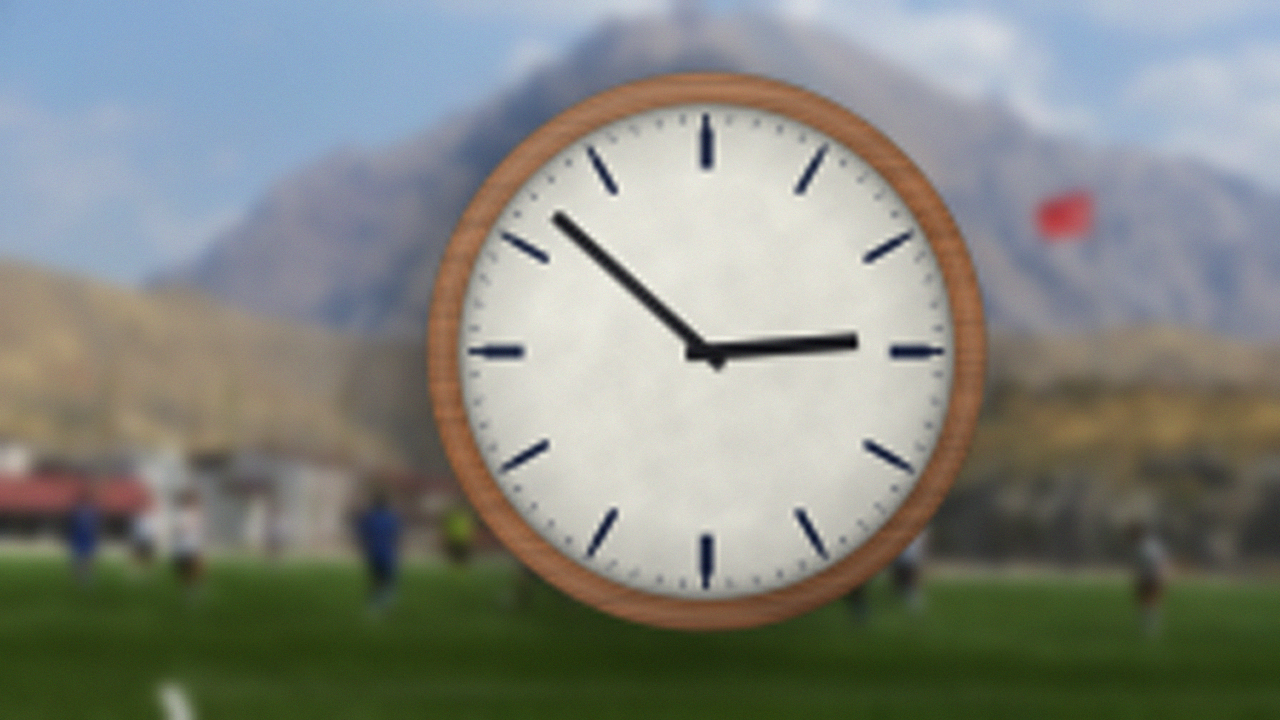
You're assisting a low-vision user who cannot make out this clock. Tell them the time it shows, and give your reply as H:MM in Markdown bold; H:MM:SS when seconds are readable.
**2:52**
